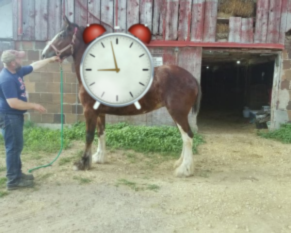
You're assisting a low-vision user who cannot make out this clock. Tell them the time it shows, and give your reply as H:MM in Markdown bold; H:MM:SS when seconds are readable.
**8:58**
